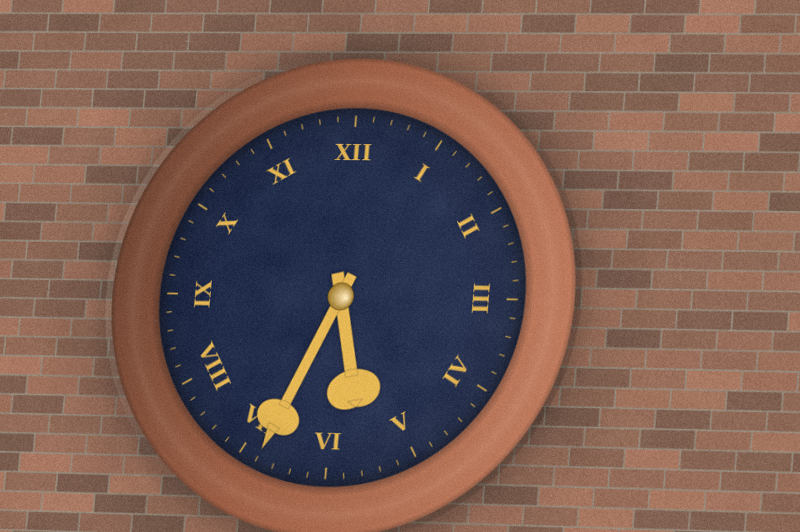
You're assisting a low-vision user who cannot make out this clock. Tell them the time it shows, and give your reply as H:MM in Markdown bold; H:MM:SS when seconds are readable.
**5:34**
